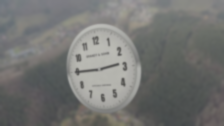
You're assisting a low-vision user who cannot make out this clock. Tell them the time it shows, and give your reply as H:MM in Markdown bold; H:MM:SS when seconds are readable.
**2:45**
